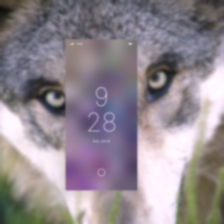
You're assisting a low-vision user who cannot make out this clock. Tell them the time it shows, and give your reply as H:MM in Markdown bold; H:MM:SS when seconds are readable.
**9:28**
